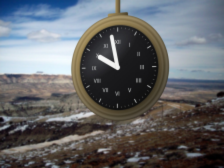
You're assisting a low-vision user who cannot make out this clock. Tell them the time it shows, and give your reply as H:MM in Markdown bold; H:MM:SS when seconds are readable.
**9:58**
